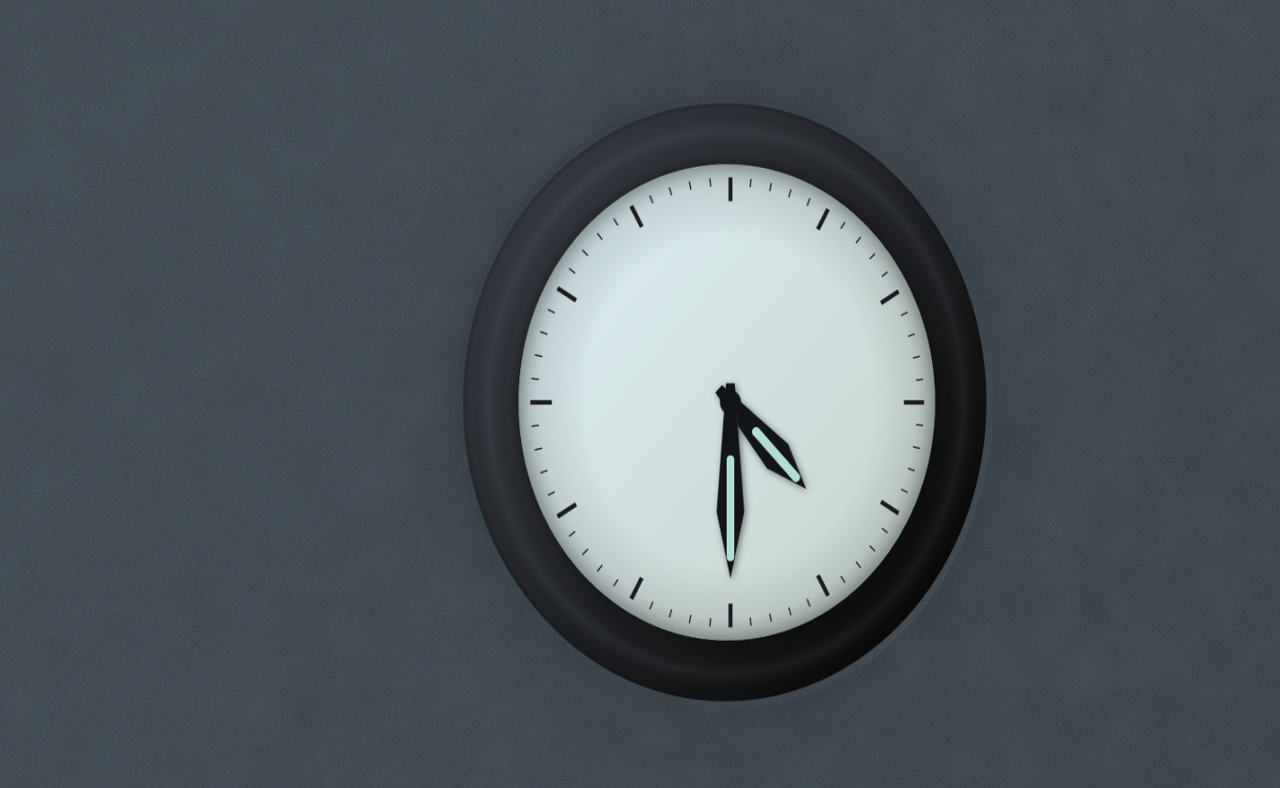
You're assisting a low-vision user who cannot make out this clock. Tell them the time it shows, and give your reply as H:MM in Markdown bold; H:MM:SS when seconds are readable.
**4:30**
